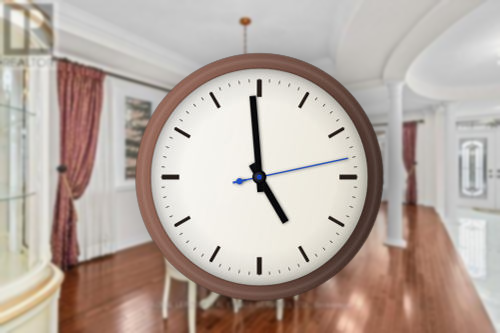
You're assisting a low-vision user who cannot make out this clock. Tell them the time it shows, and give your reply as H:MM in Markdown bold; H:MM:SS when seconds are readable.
**4:59:13**
